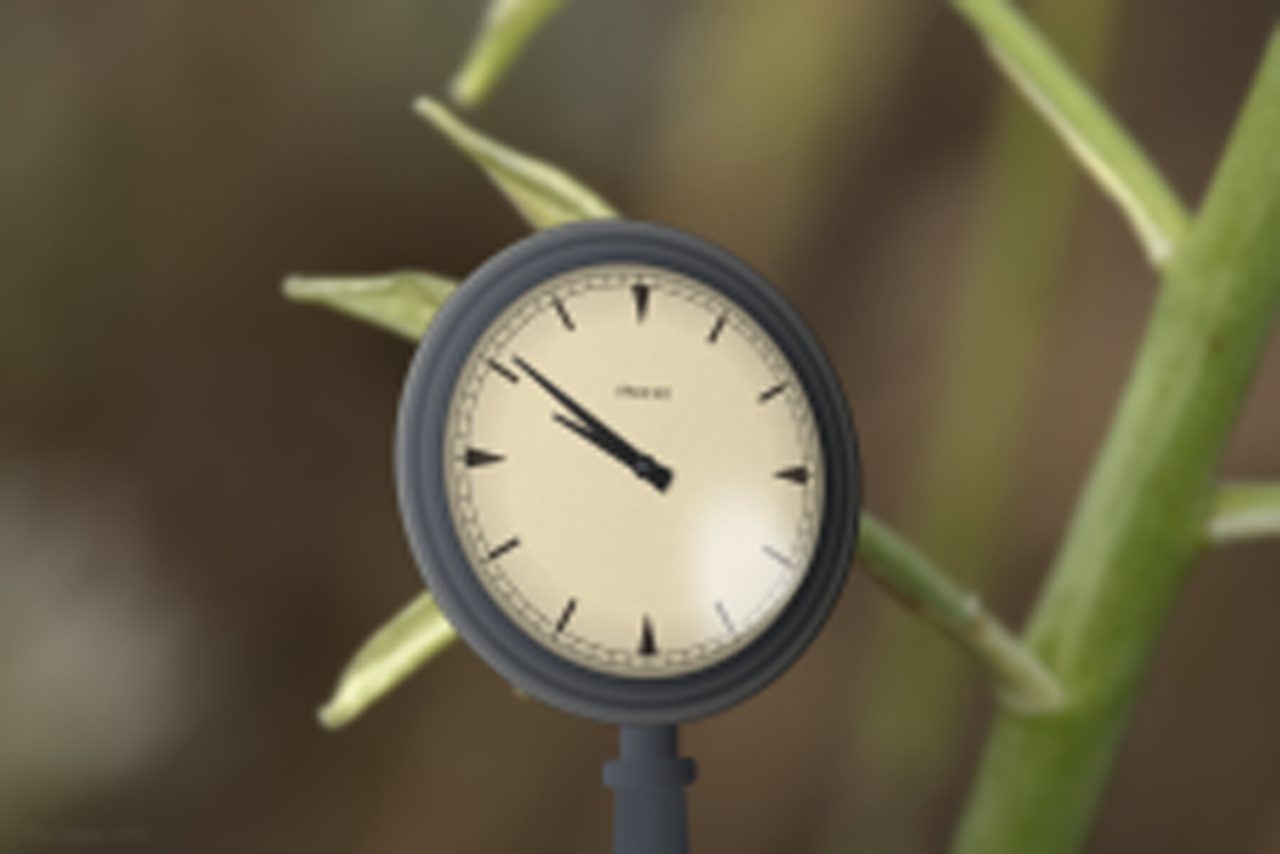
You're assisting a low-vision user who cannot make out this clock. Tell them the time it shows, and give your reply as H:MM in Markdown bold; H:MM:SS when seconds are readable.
**9:51**
